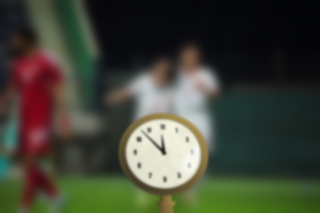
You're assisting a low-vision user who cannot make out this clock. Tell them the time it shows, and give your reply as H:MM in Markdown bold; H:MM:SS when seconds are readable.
**11:53**
